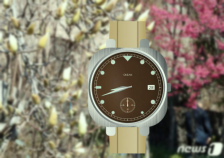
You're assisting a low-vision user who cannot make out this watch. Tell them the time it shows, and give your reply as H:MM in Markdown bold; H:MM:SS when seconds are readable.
**8:42**
